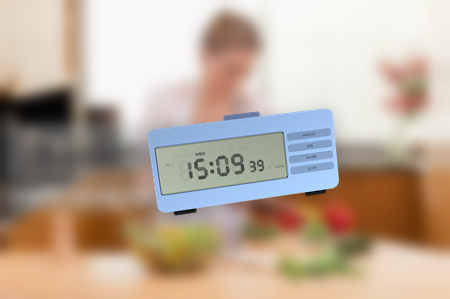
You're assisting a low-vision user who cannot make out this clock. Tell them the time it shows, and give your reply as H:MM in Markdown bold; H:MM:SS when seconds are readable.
**15:09:39**
